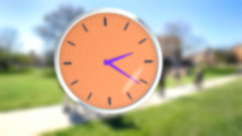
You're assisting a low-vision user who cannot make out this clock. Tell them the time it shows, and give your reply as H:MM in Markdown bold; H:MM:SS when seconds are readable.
**2:21**
